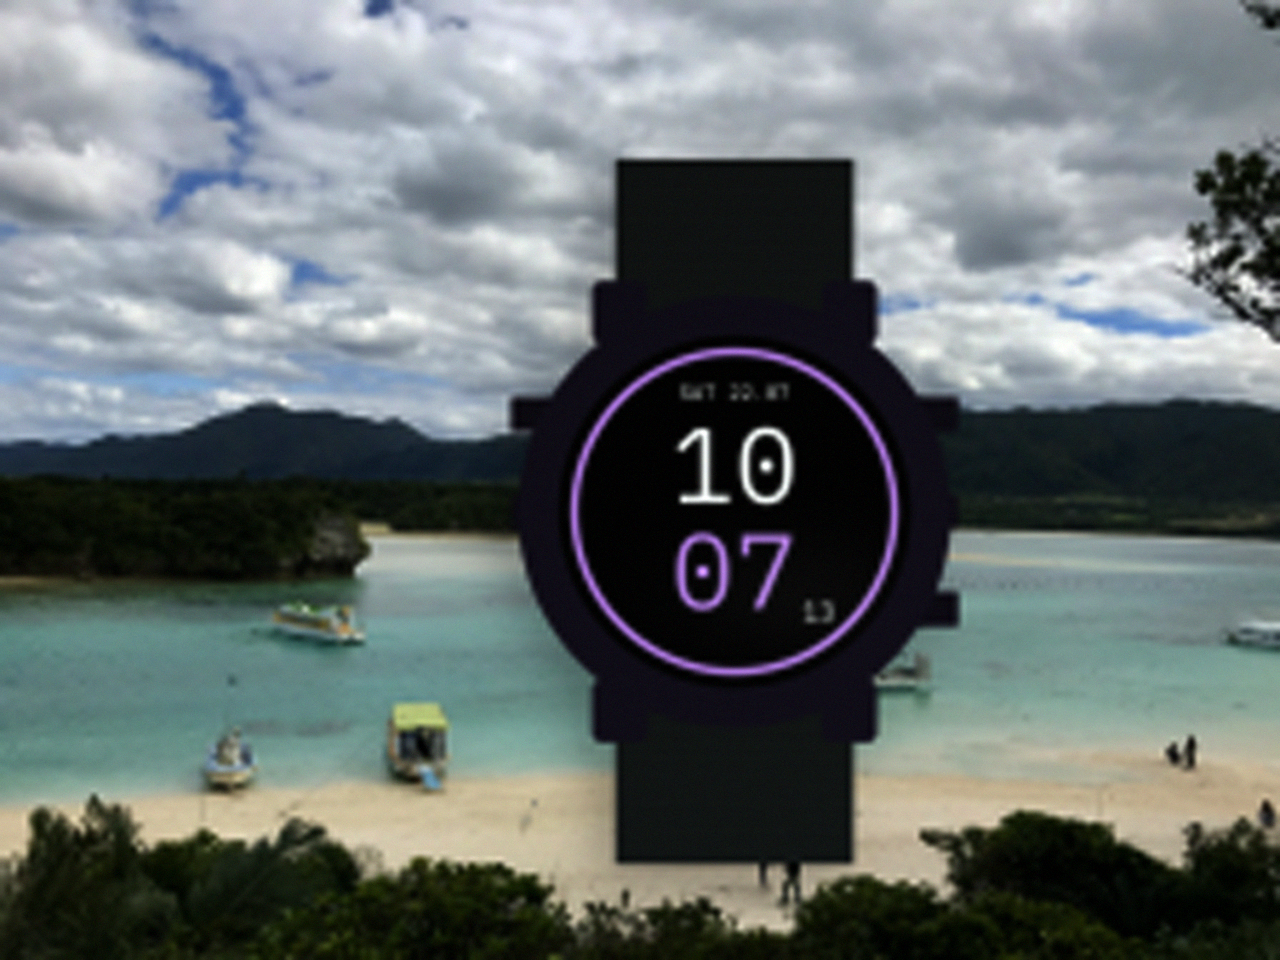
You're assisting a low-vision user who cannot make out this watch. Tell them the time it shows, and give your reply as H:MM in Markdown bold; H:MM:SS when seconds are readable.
**10:07**
